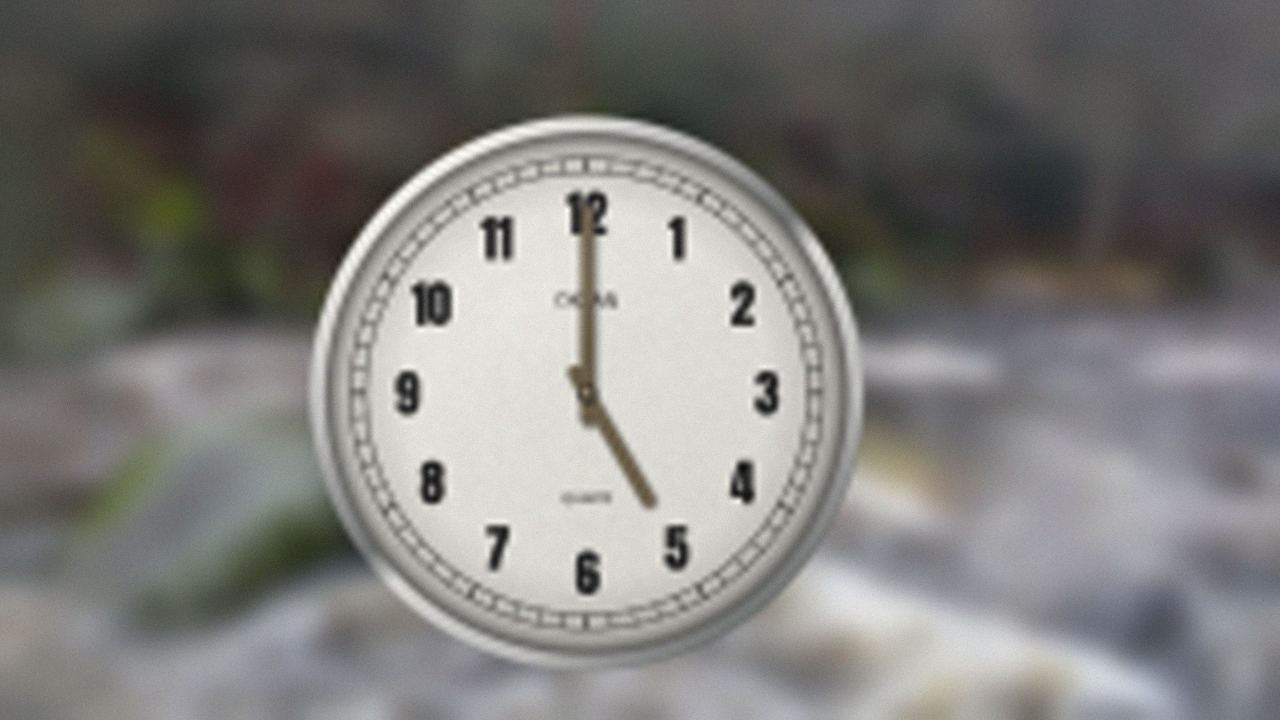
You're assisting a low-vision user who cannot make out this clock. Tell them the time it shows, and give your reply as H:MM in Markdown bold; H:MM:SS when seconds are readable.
**5:00**
